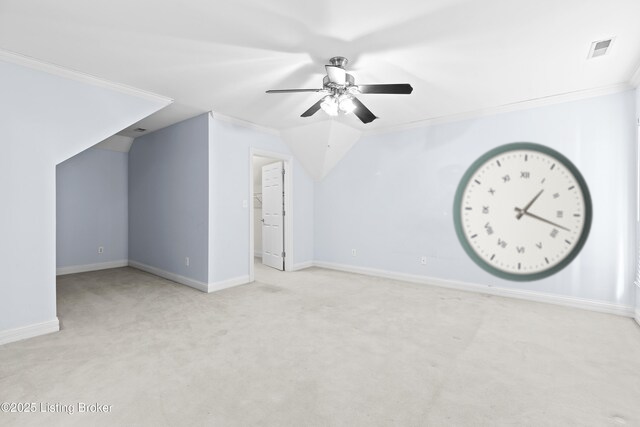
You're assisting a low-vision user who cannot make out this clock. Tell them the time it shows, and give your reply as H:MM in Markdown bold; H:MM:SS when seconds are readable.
**1:18**
